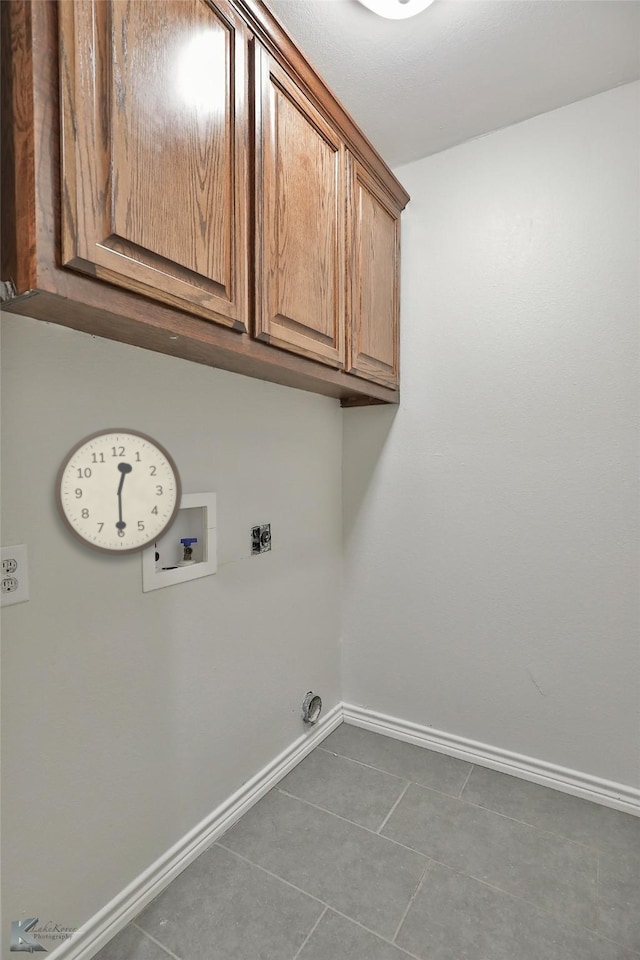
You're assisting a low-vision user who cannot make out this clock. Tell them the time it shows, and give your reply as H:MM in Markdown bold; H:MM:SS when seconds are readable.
**12:30**
